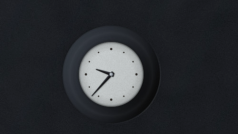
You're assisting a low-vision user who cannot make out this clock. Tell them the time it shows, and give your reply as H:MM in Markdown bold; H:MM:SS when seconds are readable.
**9:37**
